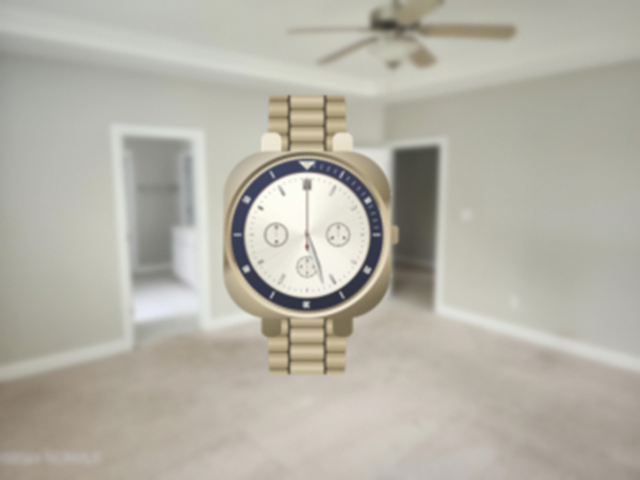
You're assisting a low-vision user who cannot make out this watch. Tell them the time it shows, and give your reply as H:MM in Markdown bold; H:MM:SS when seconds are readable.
**5:27**
